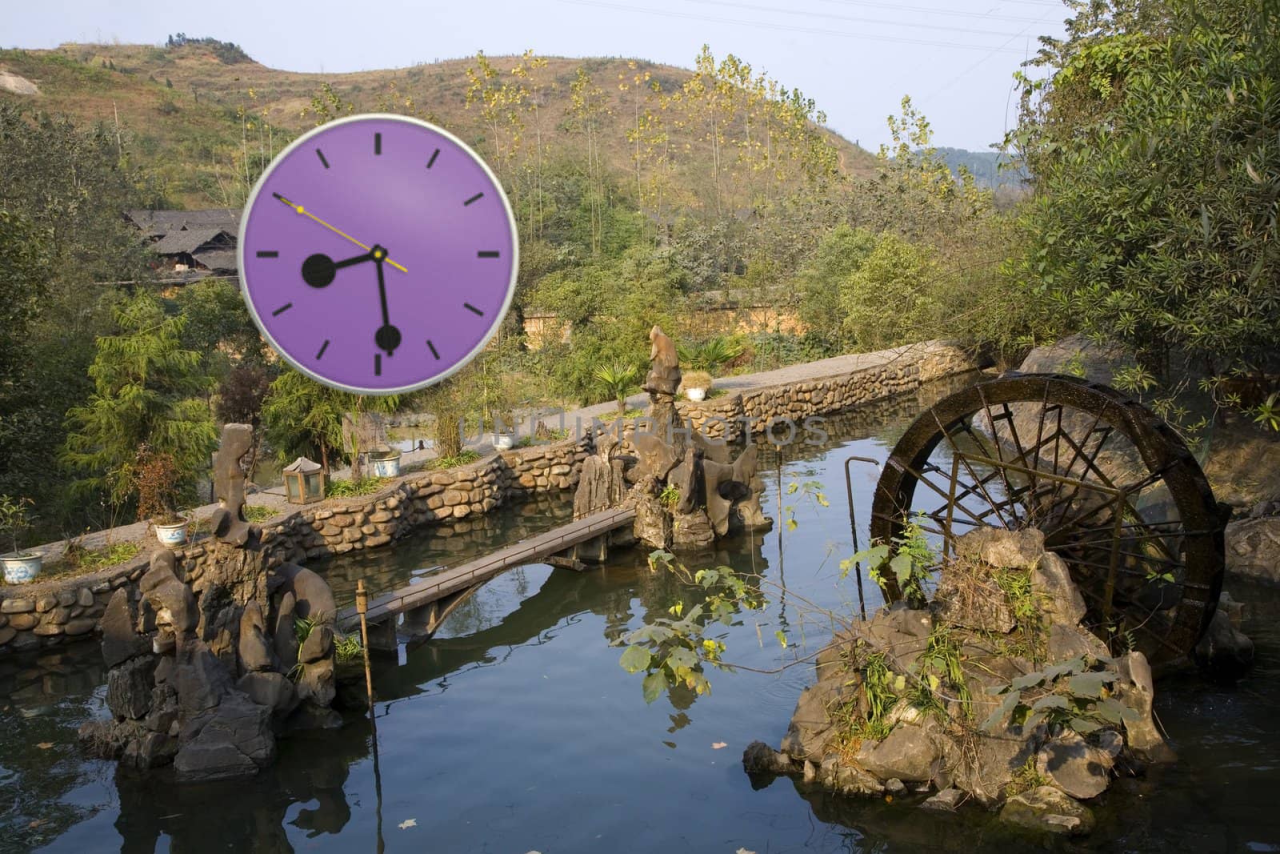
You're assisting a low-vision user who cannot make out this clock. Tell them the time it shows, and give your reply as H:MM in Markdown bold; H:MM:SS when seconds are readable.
**8:28:50**
